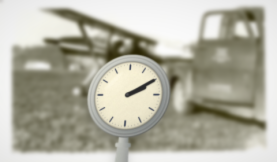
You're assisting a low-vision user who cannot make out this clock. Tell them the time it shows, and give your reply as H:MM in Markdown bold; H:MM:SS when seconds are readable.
**2:10**
